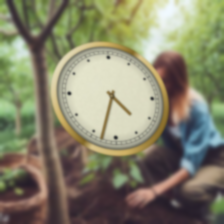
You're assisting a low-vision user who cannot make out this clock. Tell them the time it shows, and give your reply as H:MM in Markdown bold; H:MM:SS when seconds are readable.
**4:33**
